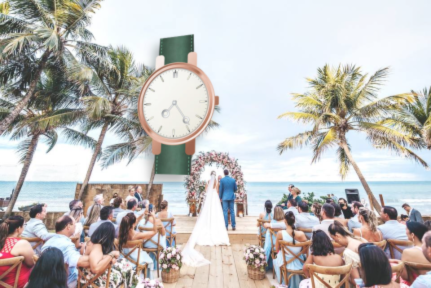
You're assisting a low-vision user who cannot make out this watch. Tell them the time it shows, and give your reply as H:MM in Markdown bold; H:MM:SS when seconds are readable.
**7:24**
